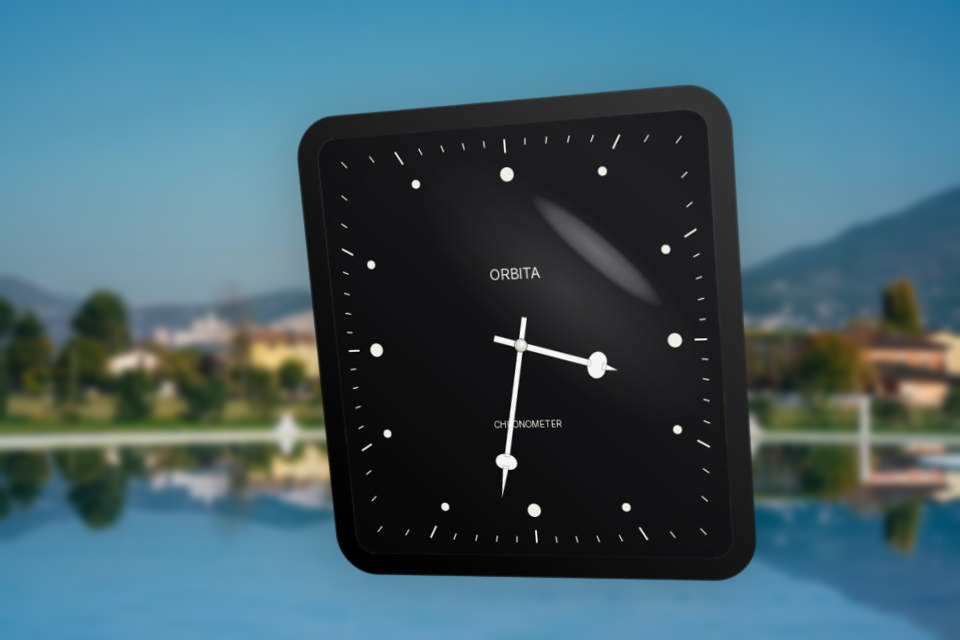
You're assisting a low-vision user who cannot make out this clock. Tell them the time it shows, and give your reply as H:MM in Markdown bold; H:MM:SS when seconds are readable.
**3:32**
